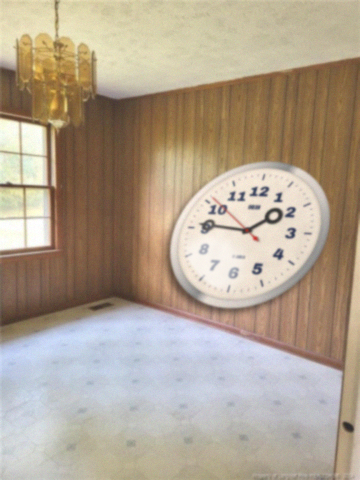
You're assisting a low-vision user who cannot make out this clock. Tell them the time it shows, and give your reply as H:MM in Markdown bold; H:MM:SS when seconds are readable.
**1:45:51**
